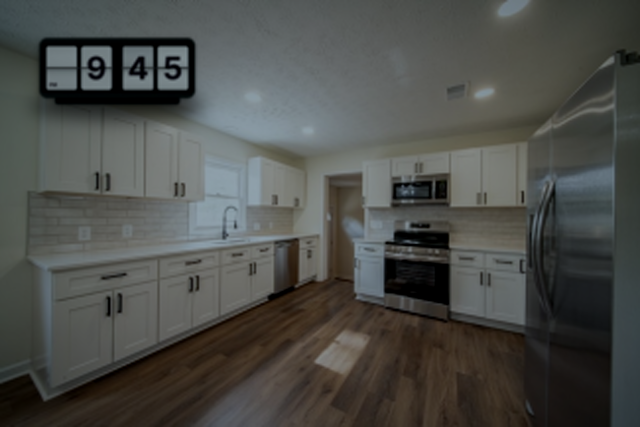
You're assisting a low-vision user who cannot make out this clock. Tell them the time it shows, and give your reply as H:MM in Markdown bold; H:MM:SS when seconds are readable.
**9:45**
